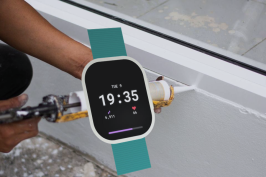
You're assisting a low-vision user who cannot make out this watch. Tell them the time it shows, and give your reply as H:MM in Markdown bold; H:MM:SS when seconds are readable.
**19:35**
